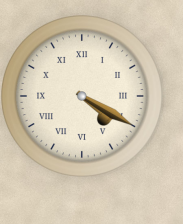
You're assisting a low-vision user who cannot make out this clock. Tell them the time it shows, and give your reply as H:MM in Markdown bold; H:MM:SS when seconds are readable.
**4:20**
